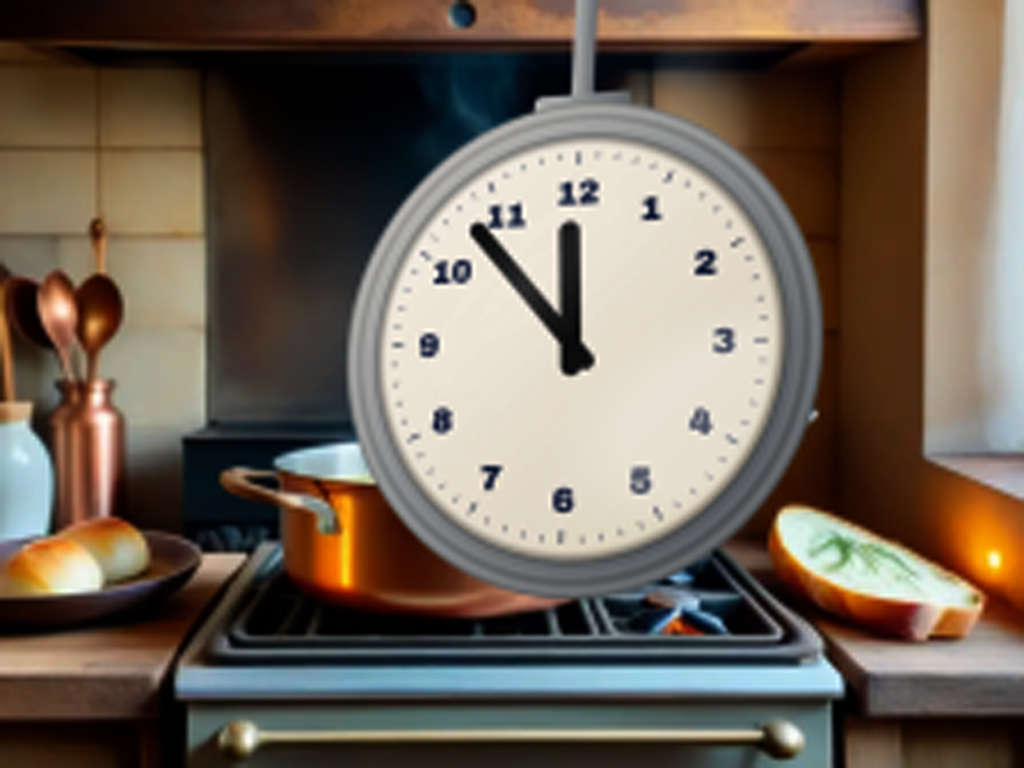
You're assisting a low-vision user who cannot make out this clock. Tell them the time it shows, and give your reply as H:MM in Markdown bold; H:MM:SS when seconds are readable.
**11:53**
